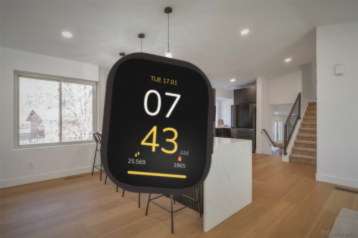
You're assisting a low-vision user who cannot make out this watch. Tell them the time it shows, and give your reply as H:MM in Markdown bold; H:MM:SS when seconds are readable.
**7:43**
